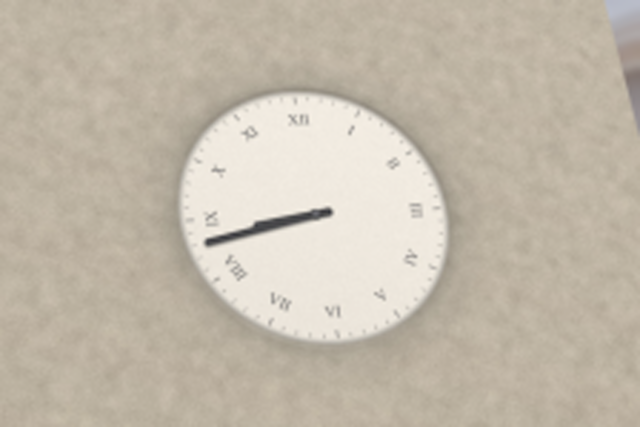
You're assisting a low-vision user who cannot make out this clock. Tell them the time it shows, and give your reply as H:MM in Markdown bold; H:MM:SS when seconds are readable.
**8:43**
